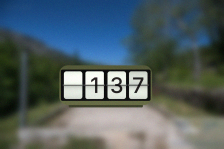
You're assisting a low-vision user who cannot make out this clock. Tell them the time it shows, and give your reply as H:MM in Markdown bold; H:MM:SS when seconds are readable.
**1:37**
